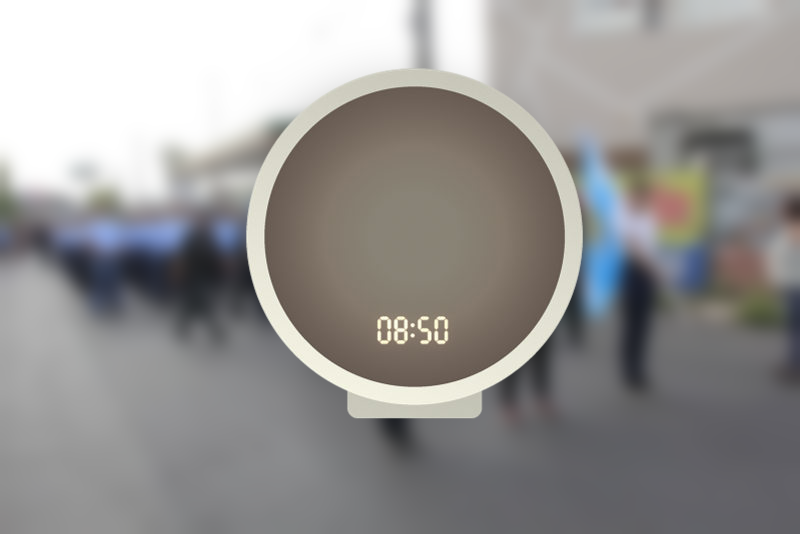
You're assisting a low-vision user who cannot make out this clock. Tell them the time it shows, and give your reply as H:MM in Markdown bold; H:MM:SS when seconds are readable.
**8:50**
